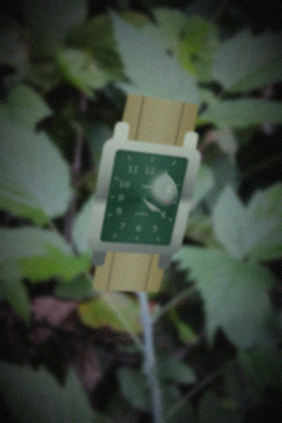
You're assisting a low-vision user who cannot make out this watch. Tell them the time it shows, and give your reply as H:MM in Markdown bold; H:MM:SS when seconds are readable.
**4:20**
